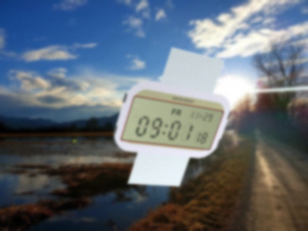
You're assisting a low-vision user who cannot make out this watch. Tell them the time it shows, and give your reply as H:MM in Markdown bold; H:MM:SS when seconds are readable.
**9:01:18**
